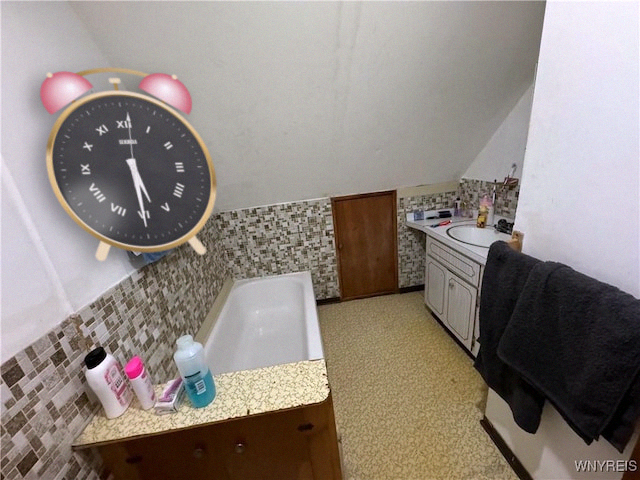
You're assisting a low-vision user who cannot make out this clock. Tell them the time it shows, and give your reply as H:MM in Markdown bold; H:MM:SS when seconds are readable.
**5:30:01**
